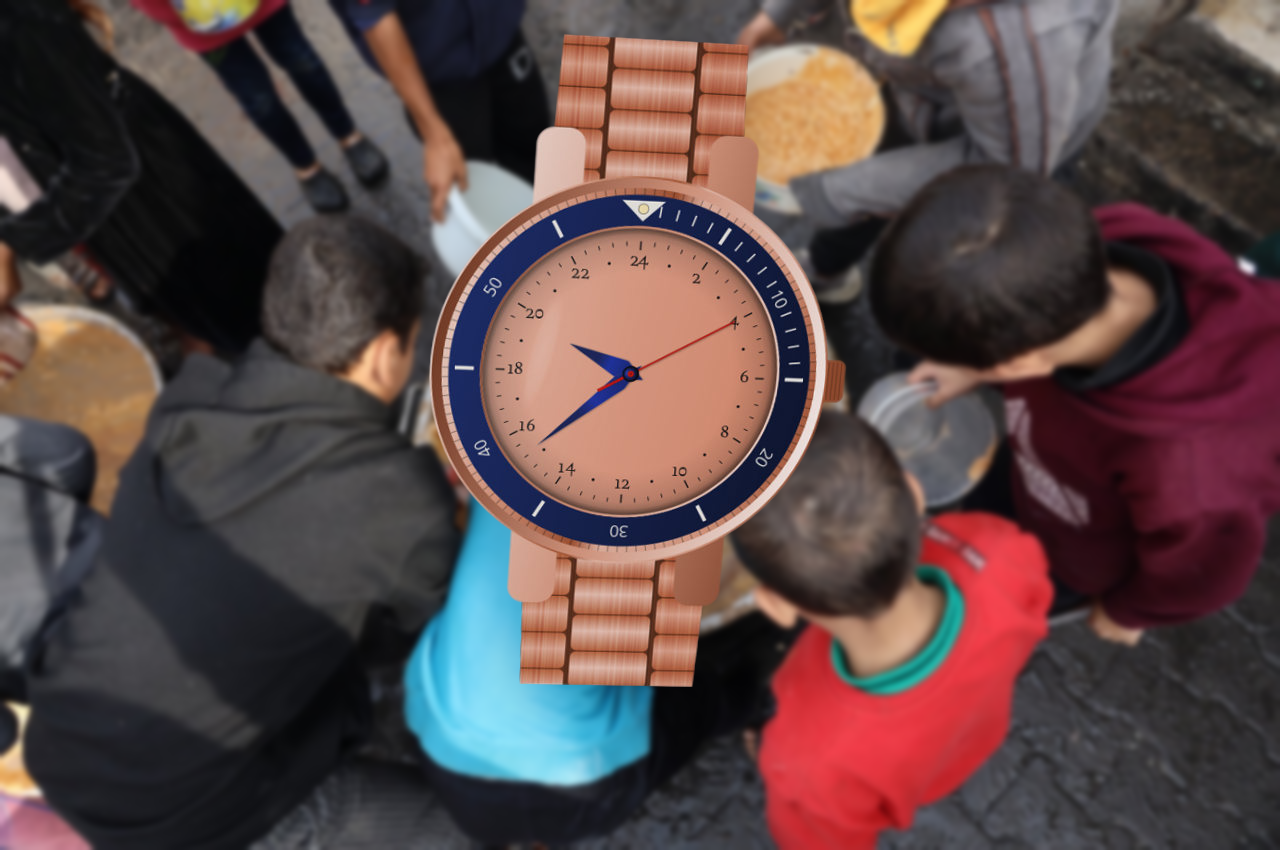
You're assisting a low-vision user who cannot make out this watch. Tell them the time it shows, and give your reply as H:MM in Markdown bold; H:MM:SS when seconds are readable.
**19:38:10**
